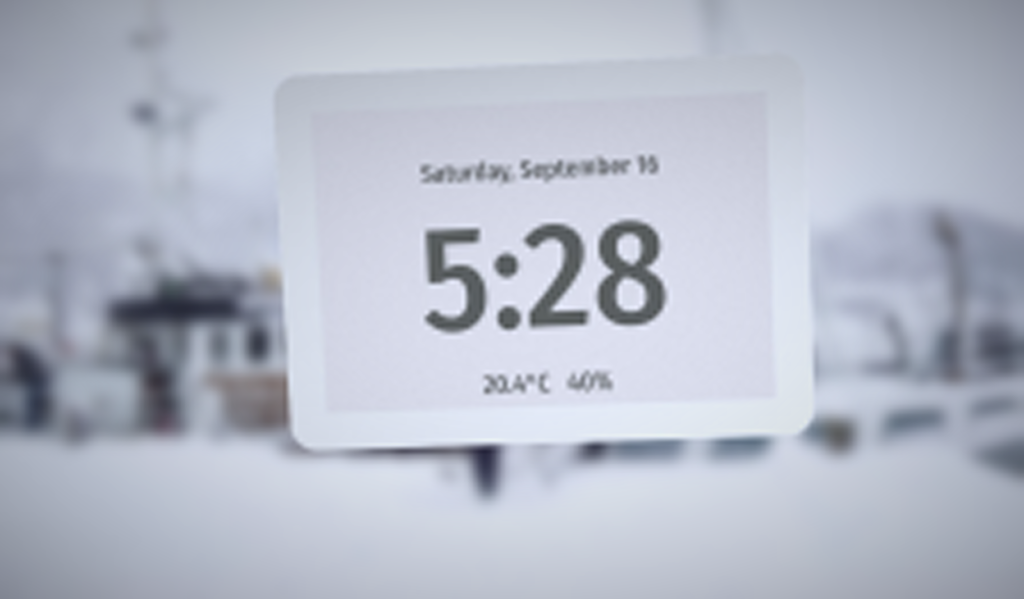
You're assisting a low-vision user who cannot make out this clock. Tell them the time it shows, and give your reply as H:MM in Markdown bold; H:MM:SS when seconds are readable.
**5:28**
